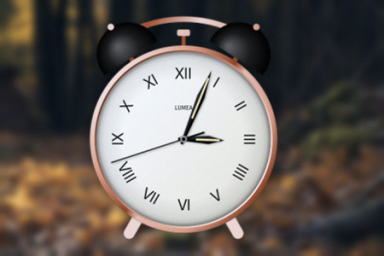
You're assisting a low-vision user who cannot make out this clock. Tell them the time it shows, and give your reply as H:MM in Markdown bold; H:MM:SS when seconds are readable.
**3:03:42**
